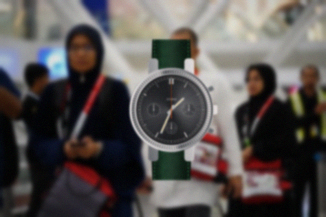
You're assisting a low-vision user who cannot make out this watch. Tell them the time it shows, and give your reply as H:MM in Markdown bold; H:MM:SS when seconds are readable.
**1:34**
